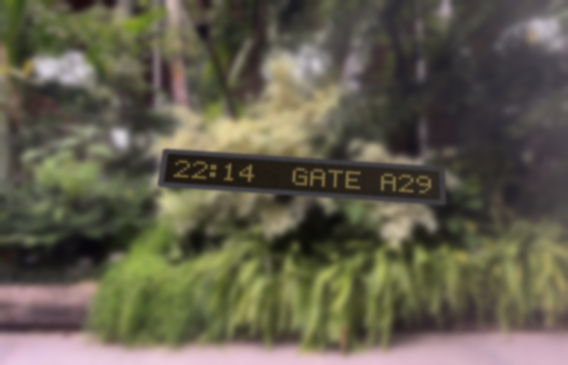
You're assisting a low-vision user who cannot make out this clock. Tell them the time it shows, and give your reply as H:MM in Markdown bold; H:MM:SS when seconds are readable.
**22:14**
